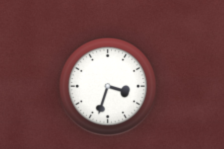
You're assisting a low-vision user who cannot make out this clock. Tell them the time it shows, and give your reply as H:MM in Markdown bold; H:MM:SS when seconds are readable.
**3:33**
